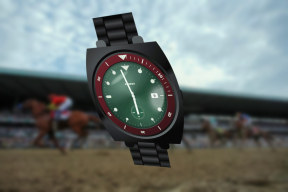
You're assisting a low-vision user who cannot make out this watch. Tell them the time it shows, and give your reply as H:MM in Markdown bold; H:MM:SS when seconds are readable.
**5:58**
